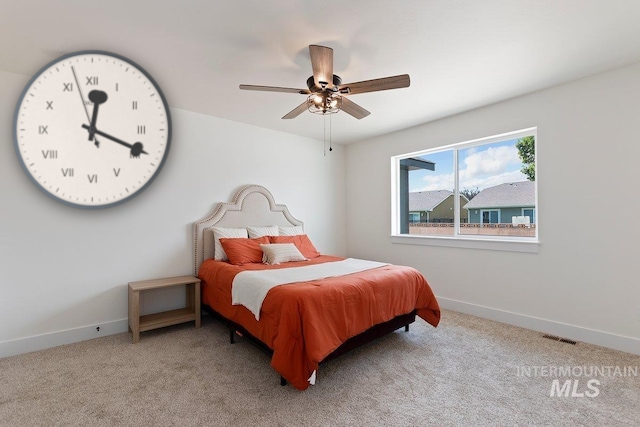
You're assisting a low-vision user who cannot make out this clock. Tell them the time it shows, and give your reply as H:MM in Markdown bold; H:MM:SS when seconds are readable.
**12:18:57**
